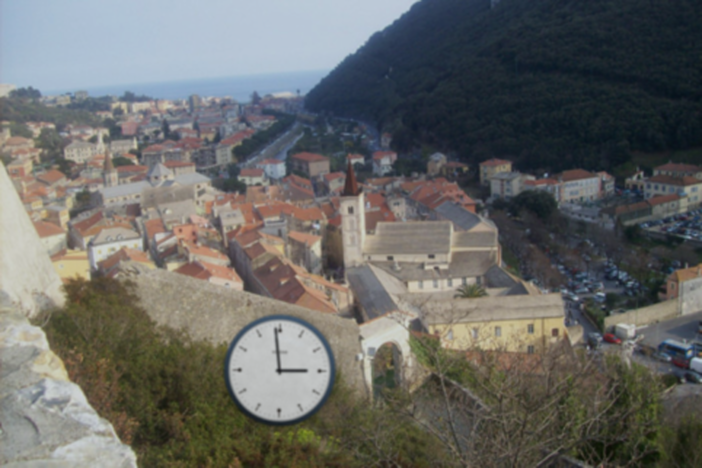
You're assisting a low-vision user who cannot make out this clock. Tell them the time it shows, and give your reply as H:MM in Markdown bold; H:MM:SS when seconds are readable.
**2:59**
